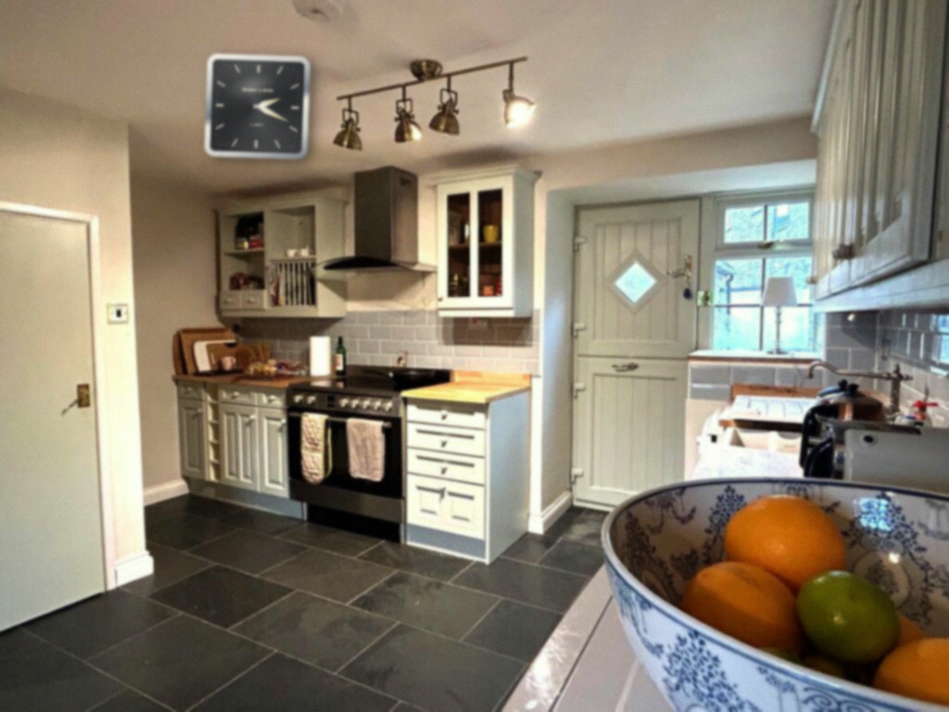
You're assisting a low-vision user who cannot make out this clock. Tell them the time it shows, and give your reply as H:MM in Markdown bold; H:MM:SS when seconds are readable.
**2:19**
